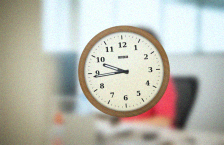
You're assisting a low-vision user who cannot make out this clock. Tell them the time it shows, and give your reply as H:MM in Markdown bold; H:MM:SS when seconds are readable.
**9:44**
